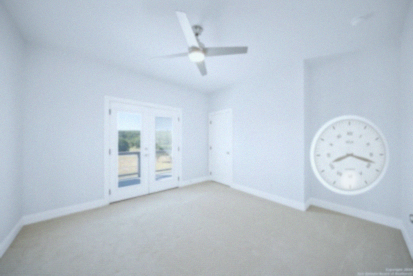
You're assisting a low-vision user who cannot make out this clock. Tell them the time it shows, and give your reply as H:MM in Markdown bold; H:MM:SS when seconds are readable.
**8:18**
